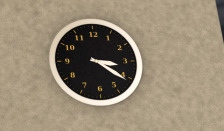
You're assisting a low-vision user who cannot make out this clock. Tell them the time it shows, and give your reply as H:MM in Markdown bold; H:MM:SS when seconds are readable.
**3:21**
